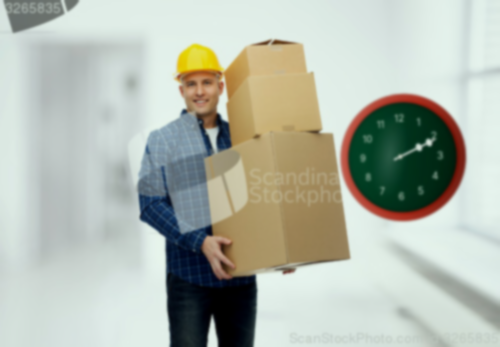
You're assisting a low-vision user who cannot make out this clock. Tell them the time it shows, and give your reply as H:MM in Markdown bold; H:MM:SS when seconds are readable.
**2:11**
